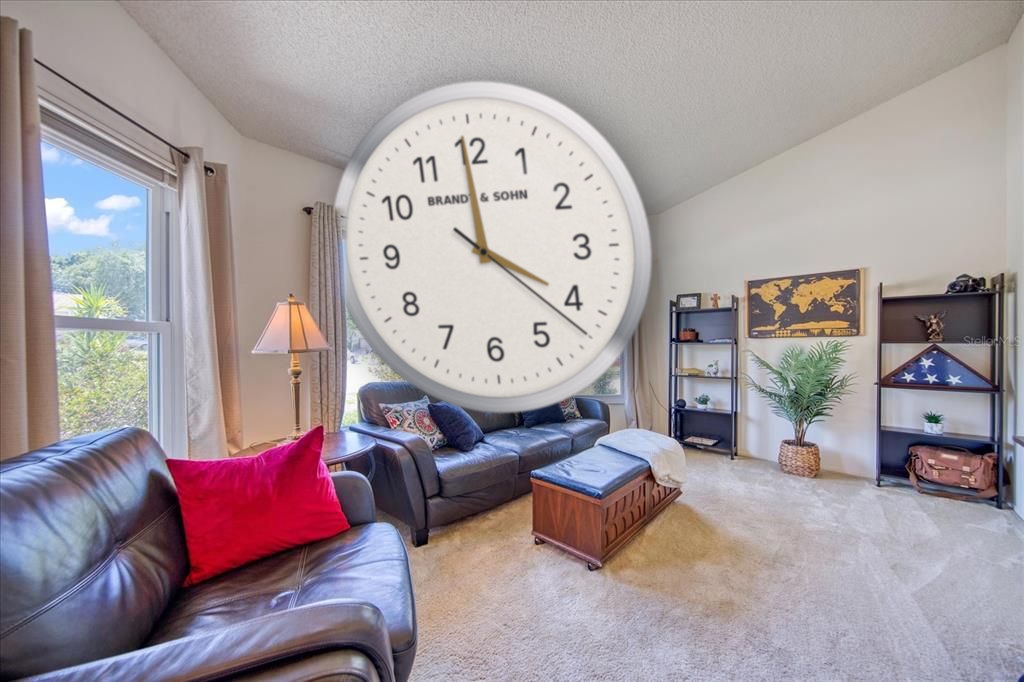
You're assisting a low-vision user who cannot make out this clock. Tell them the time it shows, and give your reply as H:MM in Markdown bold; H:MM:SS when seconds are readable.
**3:59:22**
